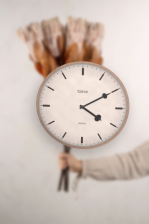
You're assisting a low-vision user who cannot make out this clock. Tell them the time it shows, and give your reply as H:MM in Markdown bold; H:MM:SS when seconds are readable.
**4:10**
